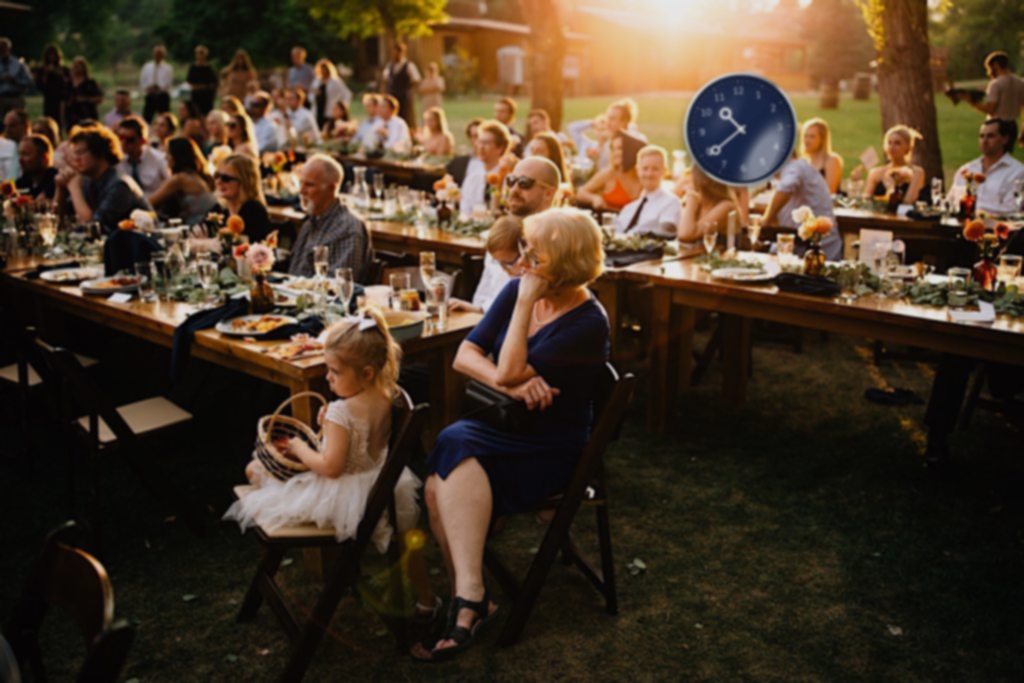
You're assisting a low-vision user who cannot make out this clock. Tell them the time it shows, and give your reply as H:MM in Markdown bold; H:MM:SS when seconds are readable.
**10:39**
